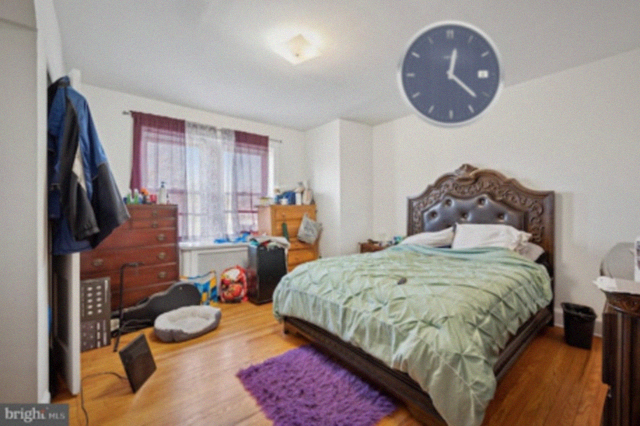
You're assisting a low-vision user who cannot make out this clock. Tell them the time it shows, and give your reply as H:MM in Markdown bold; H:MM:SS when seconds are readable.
**12:22**
